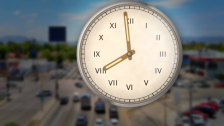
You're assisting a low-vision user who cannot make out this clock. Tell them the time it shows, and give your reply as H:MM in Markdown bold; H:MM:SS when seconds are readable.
**7:59**
